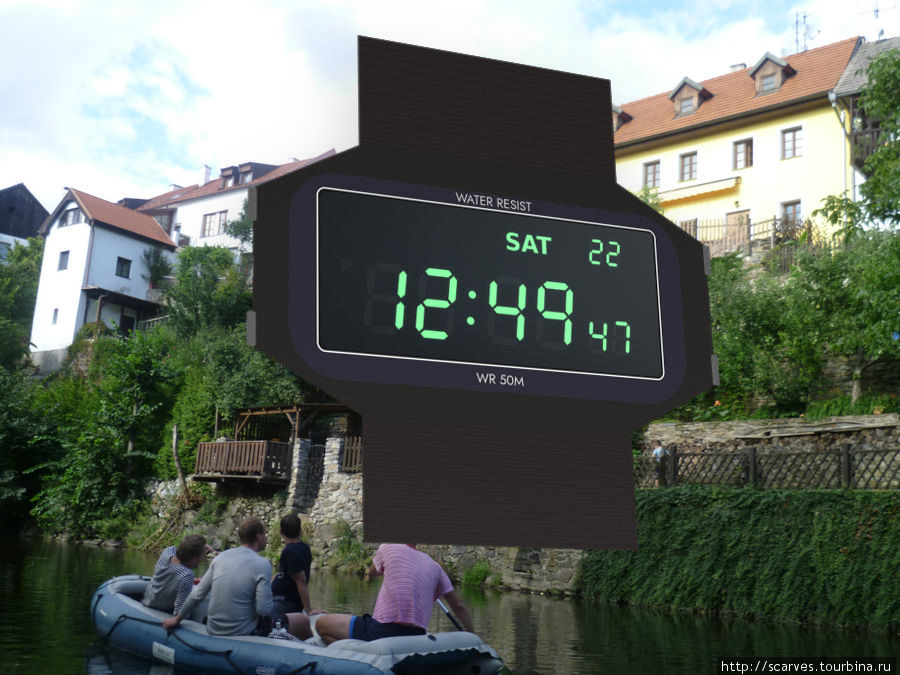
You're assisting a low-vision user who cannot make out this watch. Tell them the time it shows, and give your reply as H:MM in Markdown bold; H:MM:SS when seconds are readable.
**12:49:47**
